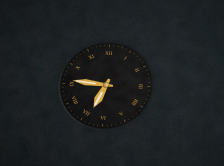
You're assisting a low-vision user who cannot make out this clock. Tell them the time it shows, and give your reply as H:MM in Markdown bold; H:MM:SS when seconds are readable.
**6:46**
